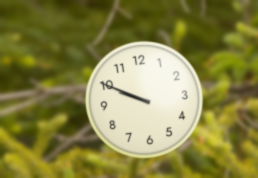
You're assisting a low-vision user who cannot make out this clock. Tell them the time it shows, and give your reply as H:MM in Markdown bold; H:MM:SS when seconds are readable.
**9:50**
